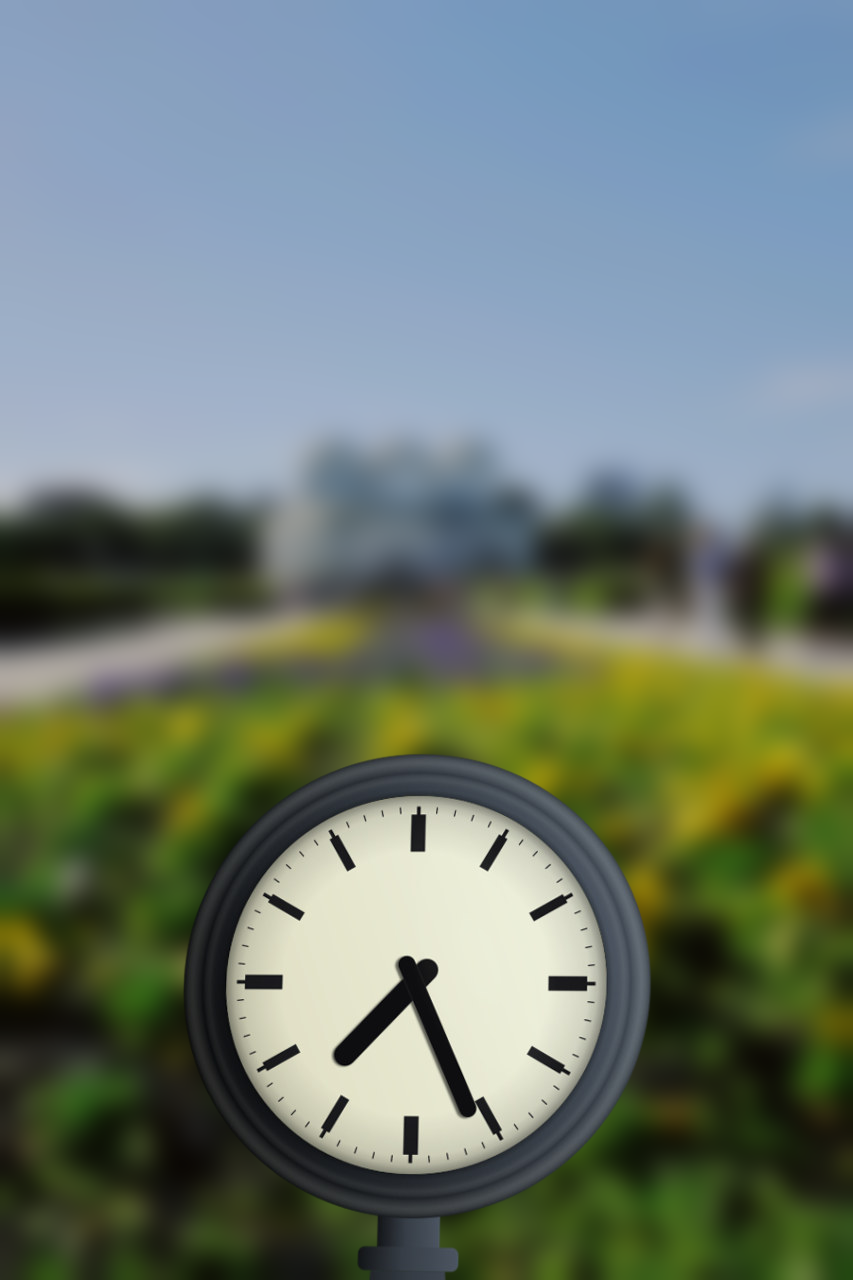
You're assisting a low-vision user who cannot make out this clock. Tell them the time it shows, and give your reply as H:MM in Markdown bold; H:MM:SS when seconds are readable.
**7:26**
